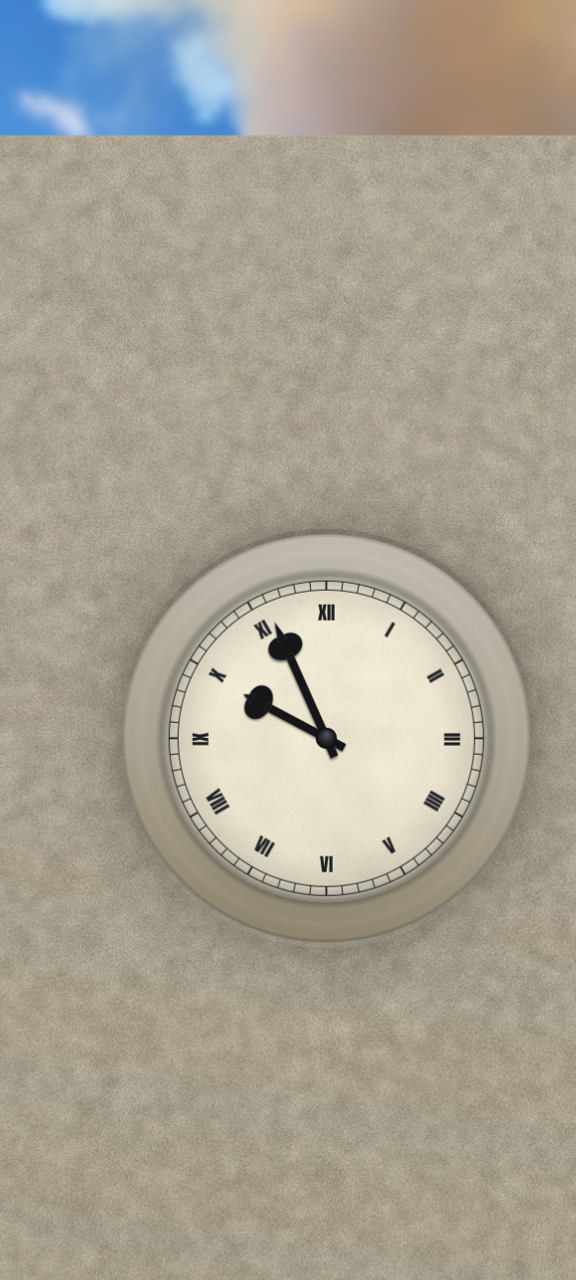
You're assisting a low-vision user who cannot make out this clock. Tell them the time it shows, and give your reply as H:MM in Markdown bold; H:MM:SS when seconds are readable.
**9:56**
